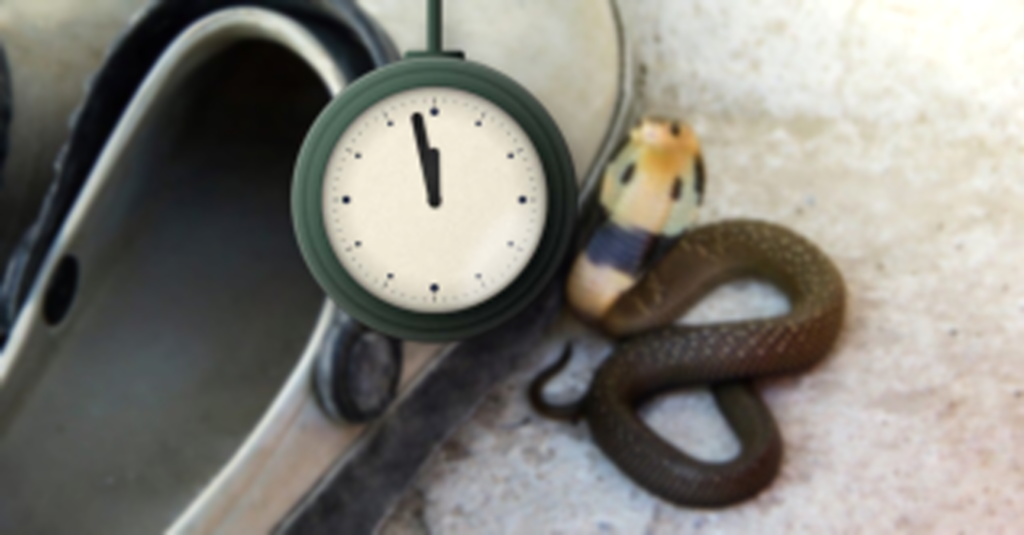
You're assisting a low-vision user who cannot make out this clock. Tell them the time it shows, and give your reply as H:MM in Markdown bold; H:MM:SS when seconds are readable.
**11:58**
